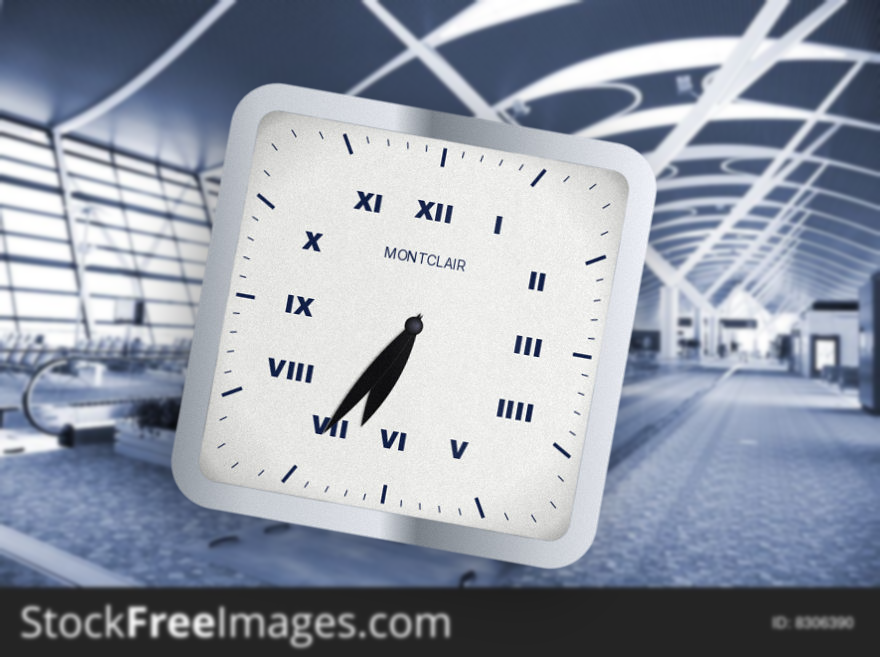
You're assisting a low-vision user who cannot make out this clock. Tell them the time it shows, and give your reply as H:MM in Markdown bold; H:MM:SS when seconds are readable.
**6:35**
